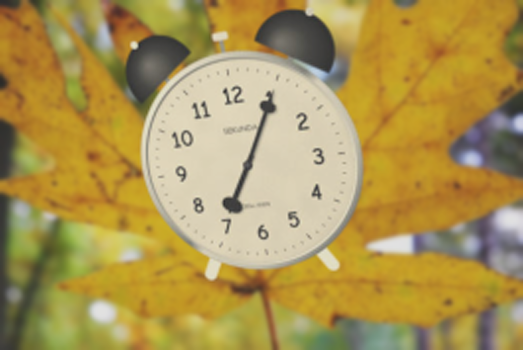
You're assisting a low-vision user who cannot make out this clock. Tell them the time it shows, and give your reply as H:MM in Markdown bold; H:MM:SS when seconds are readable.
**7:05**
